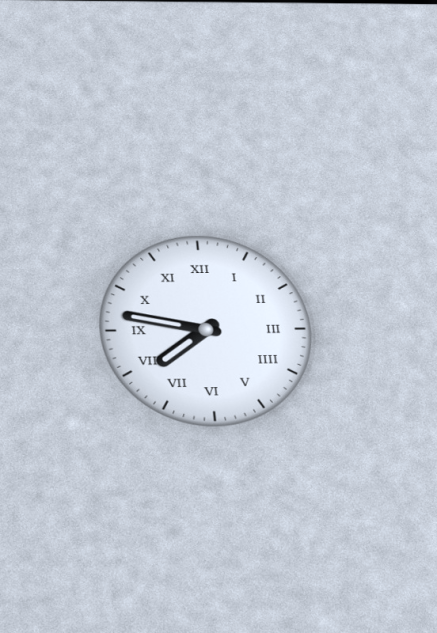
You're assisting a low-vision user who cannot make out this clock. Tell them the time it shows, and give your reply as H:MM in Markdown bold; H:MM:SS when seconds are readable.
**7:47**
